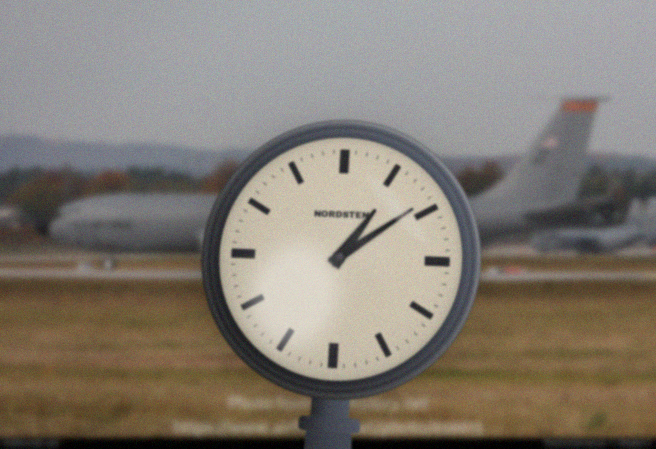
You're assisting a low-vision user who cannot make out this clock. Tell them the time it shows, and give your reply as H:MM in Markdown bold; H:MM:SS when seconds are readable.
**1:09**
